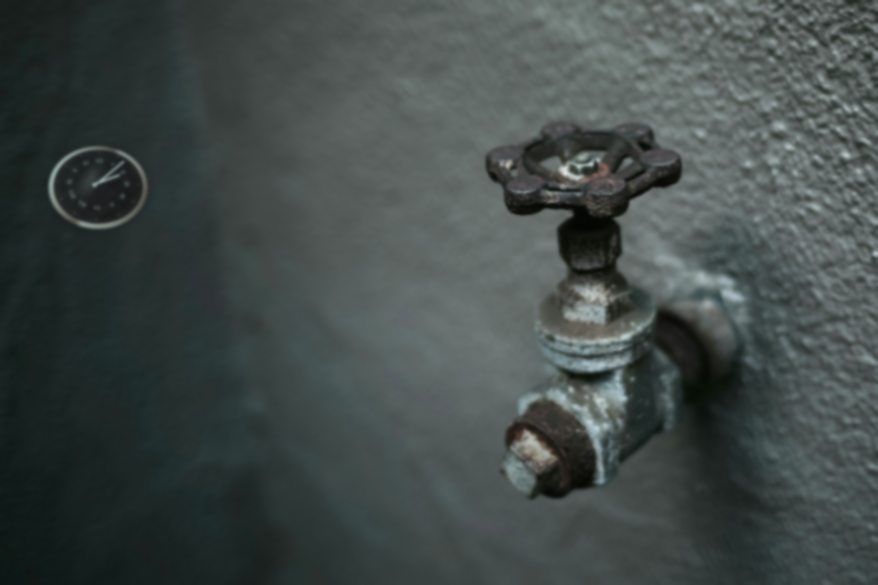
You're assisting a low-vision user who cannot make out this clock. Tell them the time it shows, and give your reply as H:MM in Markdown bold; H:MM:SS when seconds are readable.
**2:07**
